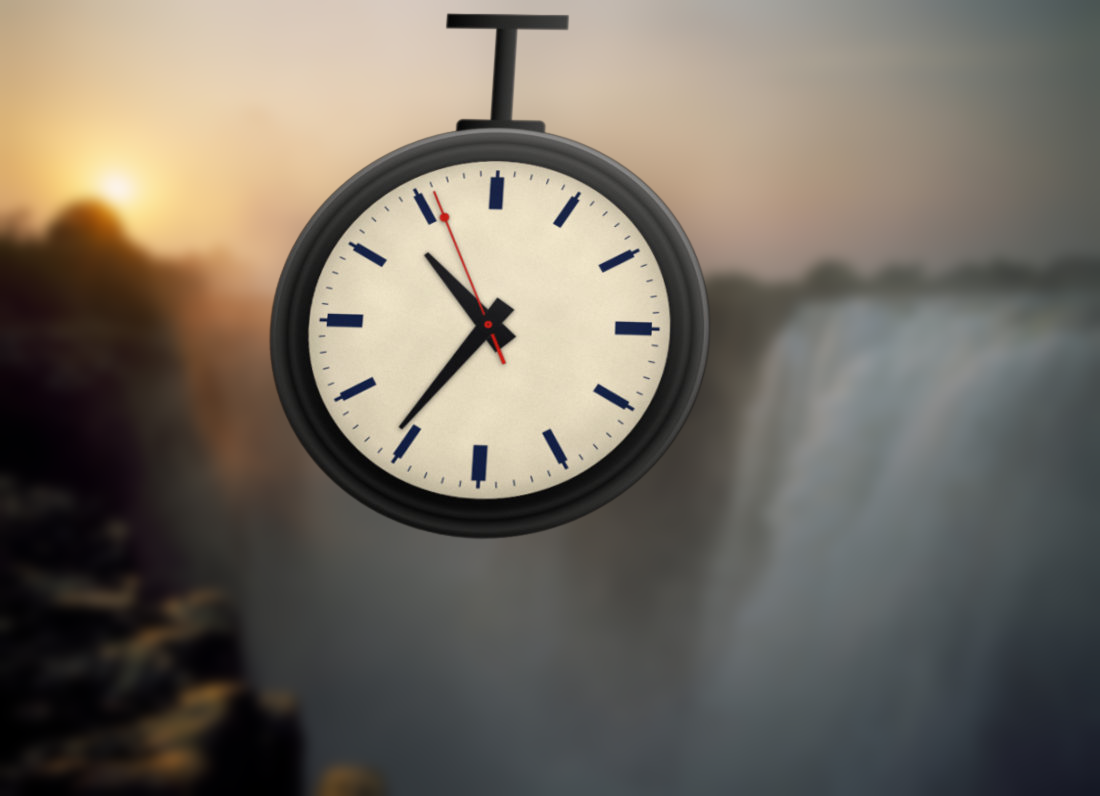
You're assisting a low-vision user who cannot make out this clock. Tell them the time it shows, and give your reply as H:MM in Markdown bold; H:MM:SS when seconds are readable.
**10:35:56**
